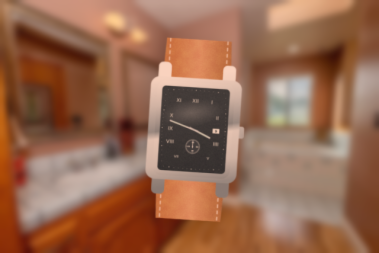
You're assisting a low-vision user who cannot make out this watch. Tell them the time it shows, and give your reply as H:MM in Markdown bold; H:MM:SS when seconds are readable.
**3:48**
